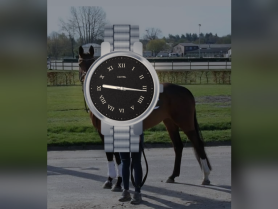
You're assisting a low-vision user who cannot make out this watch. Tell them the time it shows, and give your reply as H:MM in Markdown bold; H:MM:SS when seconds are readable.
**9:16**
